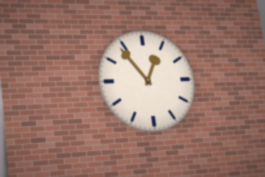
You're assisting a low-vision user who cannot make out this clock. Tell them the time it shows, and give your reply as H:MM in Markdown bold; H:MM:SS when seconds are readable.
**12:54**
